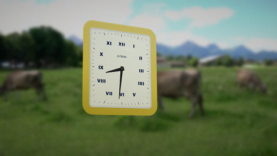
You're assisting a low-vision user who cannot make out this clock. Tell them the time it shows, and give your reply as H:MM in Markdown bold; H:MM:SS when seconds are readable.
**8:31**
